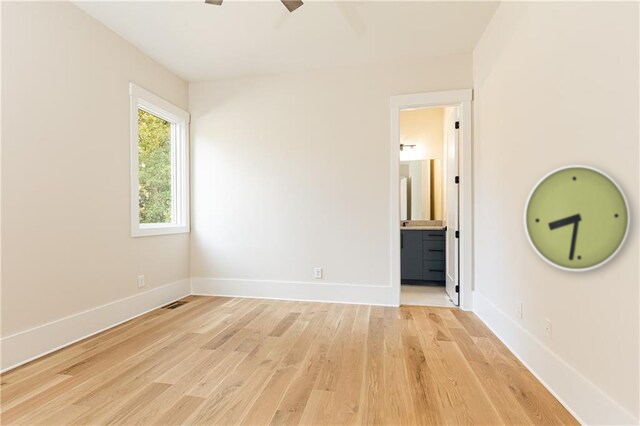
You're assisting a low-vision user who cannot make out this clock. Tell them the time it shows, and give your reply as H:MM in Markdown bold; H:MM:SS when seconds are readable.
**8:32**
